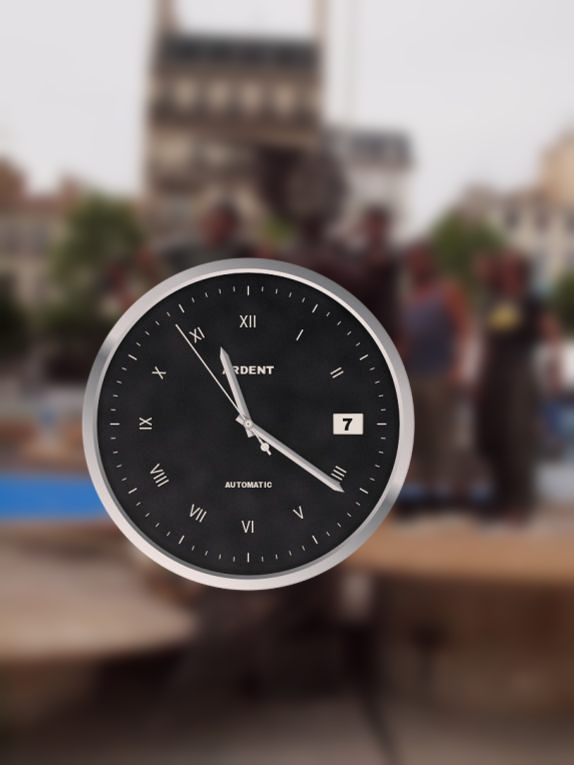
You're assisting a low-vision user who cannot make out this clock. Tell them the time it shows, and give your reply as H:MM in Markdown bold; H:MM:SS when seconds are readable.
**11:20:54**
